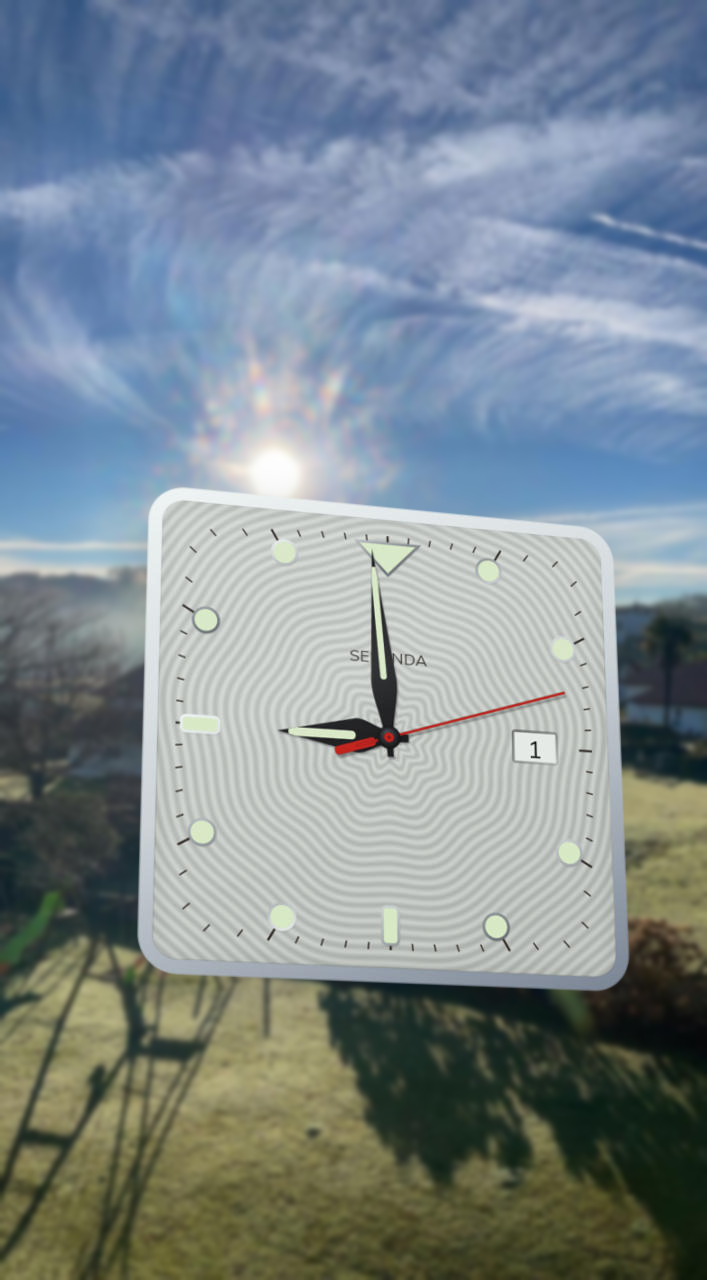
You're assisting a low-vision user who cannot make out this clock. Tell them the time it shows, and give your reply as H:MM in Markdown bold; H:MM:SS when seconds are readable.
**8:59:12**
